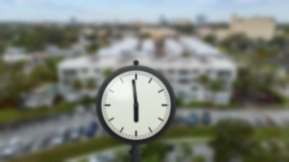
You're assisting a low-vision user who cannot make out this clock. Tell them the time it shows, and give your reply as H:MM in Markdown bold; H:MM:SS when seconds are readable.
**5:59**
